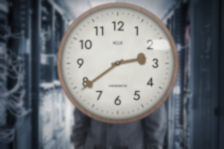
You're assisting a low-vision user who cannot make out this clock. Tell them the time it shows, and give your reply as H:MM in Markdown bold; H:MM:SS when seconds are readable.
**2:39**
